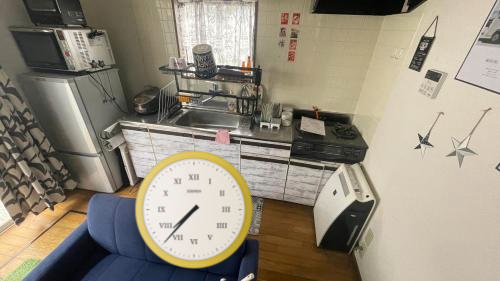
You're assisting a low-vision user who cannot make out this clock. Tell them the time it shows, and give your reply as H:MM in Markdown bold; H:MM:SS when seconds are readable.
**7:37**
